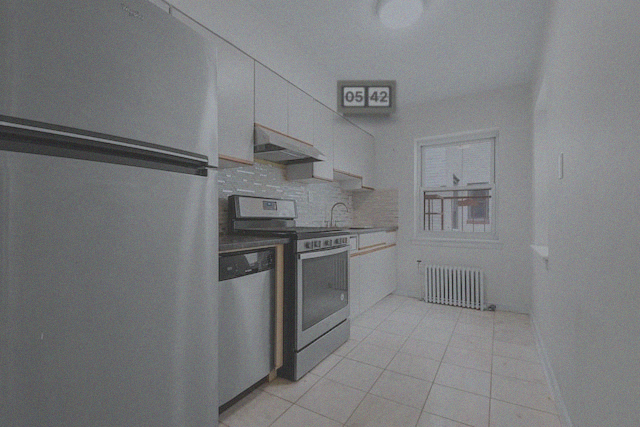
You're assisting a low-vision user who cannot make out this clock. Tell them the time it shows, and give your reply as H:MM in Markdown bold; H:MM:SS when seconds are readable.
**5:42**
